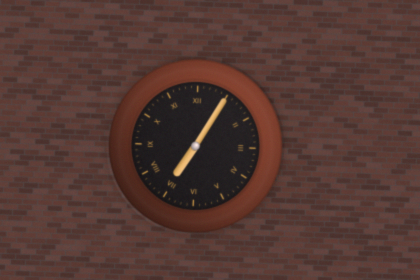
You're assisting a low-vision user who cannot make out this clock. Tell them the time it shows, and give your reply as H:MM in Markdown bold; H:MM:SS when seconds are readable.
**7:05**
